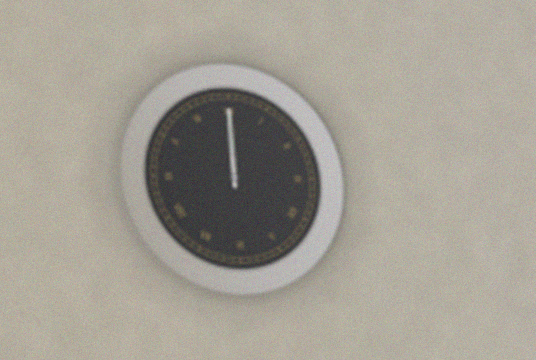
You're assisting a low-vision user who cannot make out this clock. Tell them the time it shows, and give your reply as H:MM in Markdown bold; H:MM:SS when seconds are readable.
**12:00**
